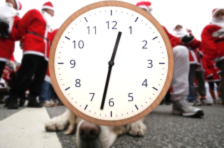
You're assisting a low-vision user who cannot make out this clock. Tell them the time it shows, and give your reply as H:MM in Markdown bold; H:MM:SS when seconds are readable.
**12:32**
